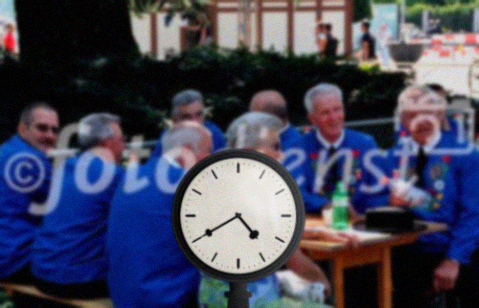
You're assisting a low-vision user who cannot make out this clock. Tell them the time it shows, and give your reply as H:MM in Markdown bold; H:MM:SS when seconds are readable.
**4:40**
